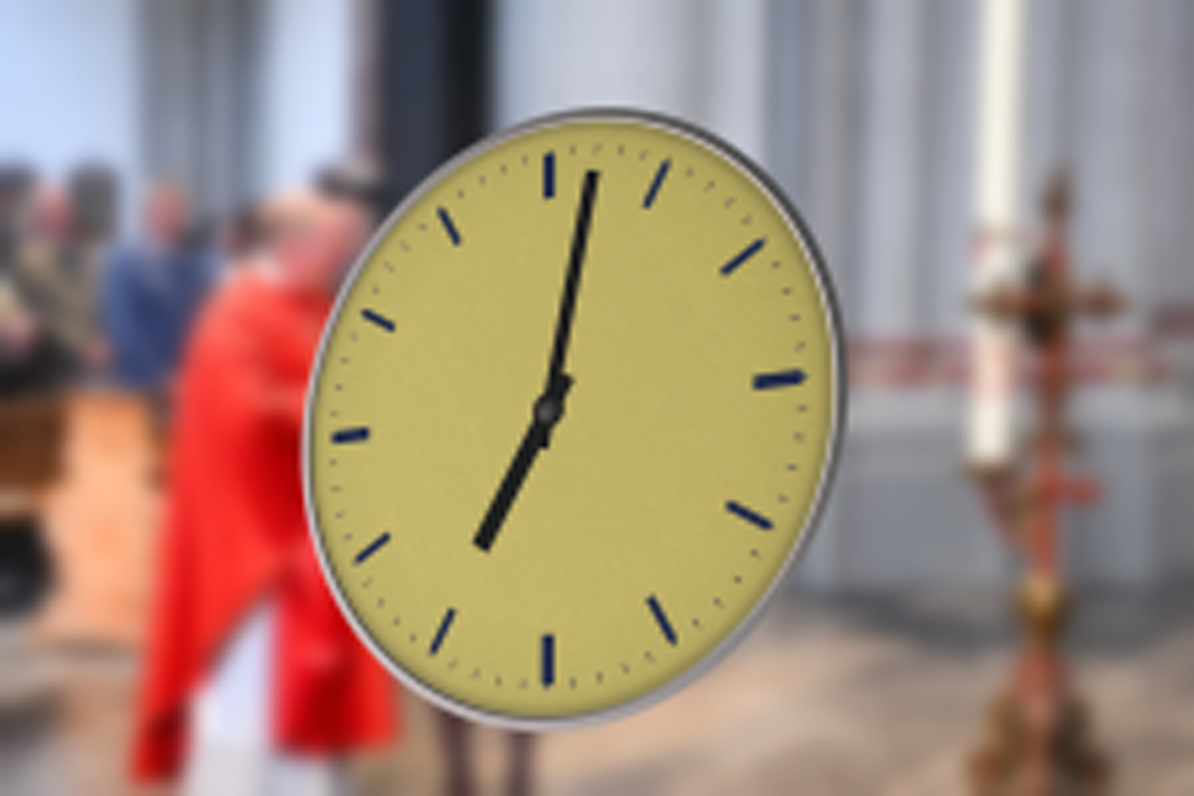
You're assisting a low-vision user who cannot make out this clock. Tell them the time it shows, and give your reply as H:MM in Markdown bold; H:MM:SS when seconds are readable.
**7:02**
